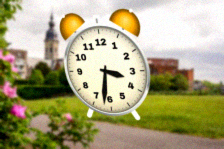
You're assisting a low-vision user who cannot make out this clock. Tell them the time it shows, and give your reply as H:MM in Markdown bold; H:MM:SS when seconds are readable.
**3:32**
